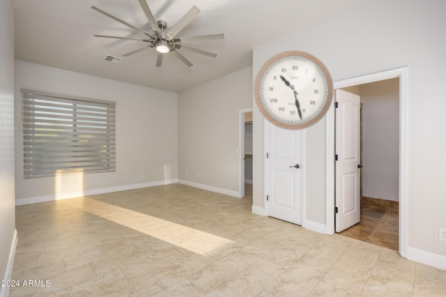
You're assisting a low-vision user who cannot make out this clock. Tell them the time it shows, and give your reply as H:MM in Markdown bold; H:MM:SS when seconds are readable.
**10:27**
